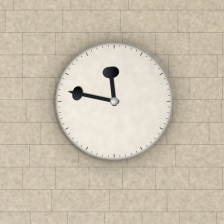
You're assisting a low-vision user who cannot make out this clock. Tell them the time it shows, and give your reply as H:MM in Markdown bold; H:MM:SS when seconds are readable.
**11:47**
